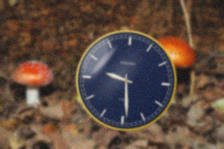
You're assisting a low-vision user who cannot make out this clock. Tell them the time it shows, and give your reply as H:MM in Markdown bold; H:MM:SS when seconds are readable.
**9:29**
